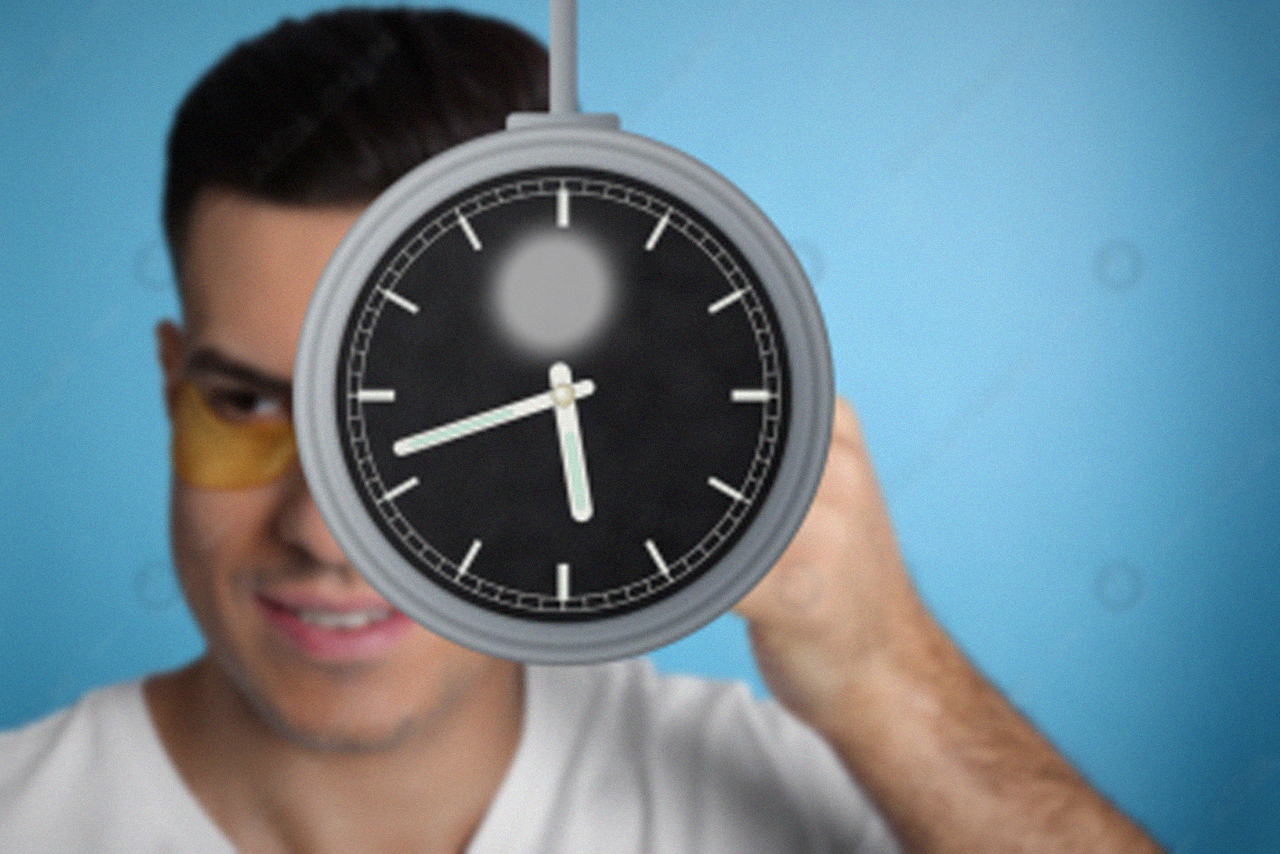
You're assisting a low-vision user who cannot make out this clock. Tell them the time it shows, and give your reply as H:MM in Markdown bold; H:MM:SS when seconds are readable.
**5:42**
